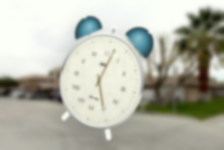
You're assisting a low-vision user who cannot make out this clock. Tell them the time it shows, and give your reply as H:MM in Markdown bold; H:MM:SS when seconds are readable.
**5:02**
